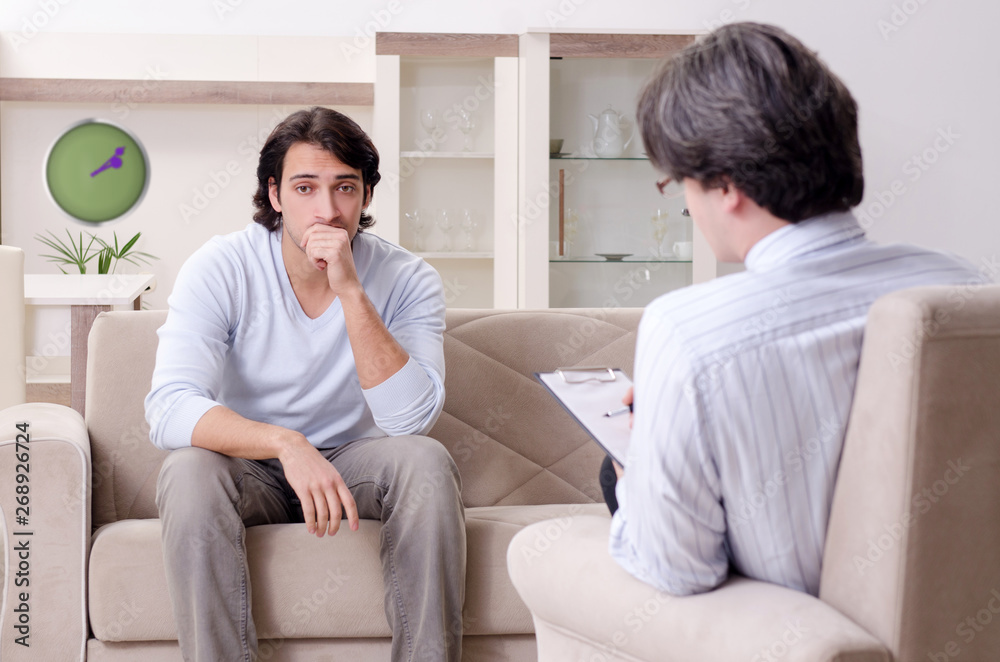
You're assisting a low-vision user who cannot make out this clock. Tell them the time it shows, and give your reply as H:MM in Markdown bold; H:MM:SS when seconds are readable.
**2:08**
